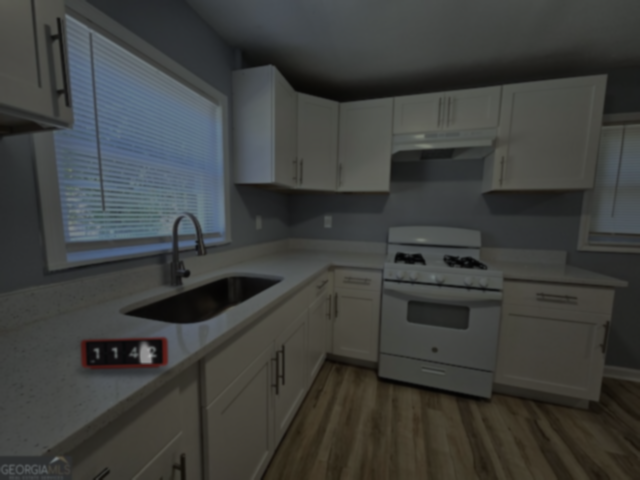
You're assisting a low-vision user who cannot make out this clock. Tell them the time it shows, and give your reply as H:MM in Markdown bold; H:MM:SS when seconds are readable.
**11:42**
